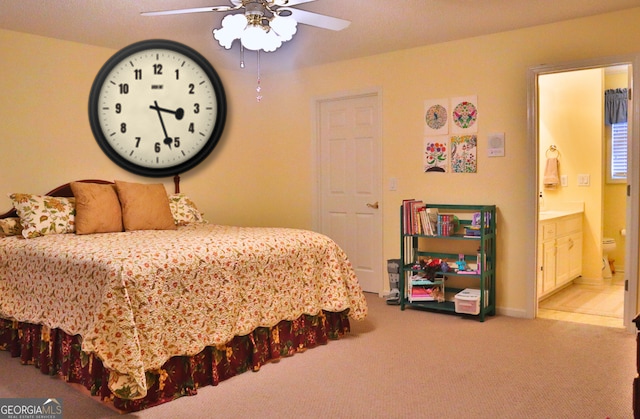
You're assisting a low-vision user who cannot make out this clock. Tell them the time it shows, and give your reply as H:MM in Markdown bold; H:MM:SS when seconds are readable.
**3:27**
